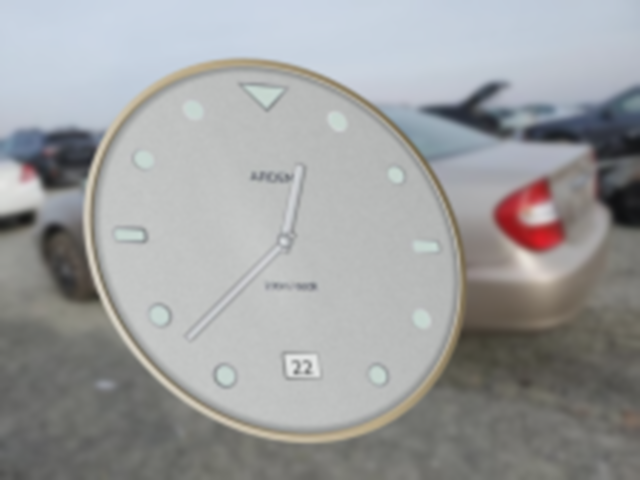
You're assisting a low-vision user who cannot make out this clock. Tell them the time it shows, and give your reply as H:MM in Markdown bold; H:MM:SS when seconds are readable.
**12:38**
